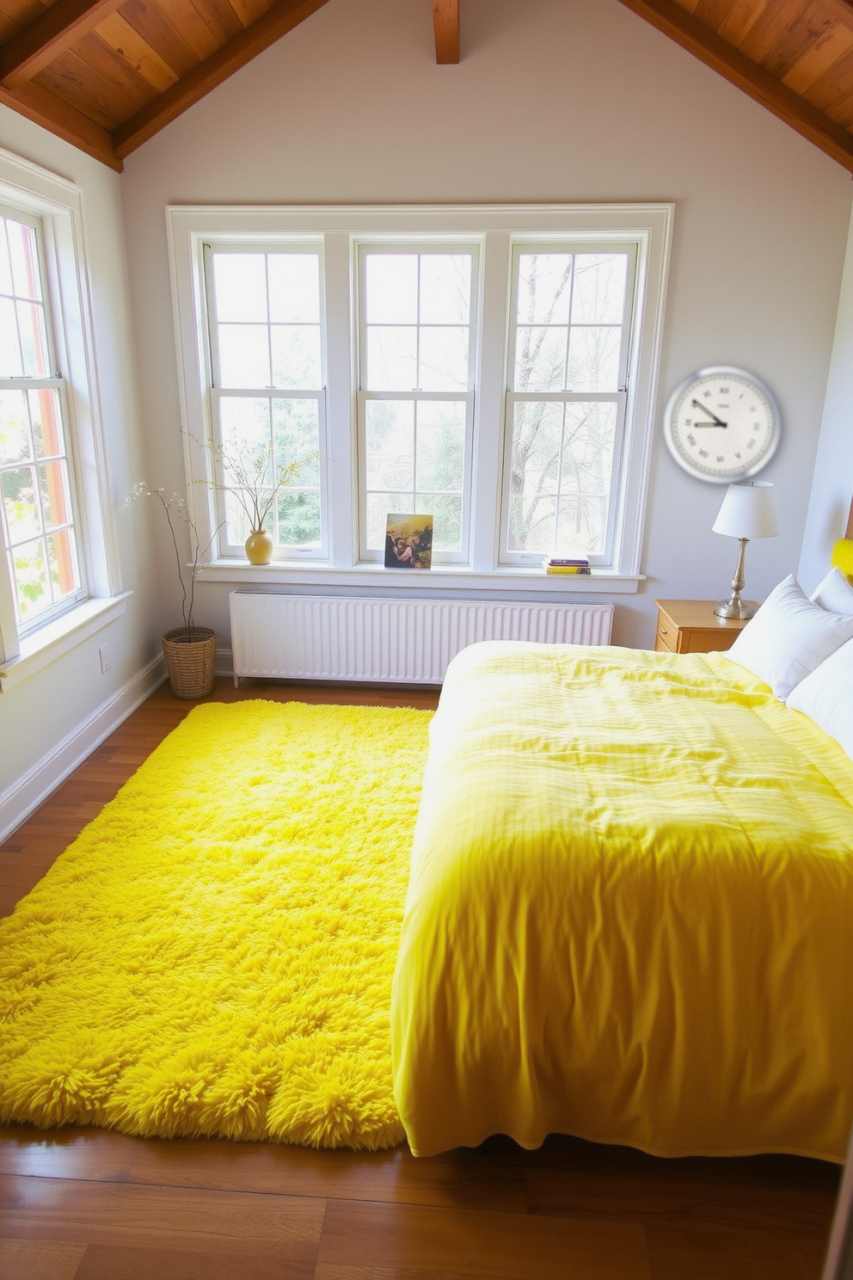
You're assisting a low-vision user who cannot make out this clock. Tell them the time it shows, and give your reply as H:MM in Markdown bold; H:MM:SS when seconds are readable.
**8:51**
